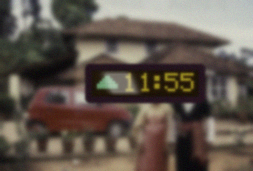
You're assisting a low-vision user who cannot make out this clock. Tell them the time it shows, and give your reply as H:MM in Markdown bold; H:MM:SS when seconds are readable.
**11:55**
